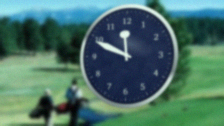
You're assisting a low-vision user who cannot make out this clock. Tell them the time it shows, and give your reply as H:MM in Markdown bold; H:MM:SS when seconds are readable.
**11:49**
